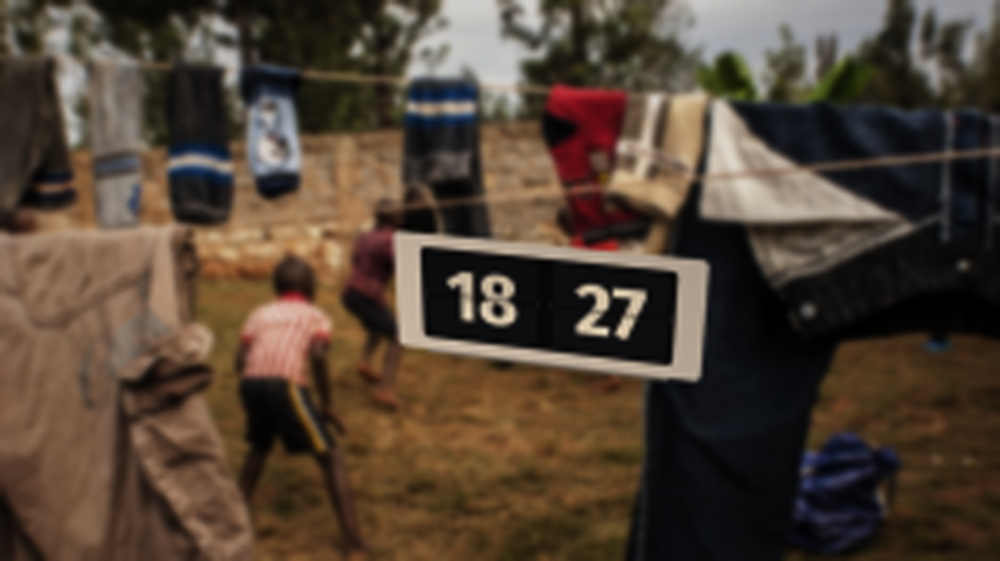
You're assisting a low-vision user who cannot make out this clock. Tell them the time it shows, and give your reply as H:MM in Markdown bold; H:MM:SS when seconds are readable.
**18:27**
